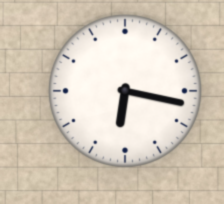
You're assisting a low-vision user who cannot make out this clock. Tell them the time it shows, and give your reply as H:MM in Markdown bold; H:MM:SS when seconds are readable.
**6:17**
